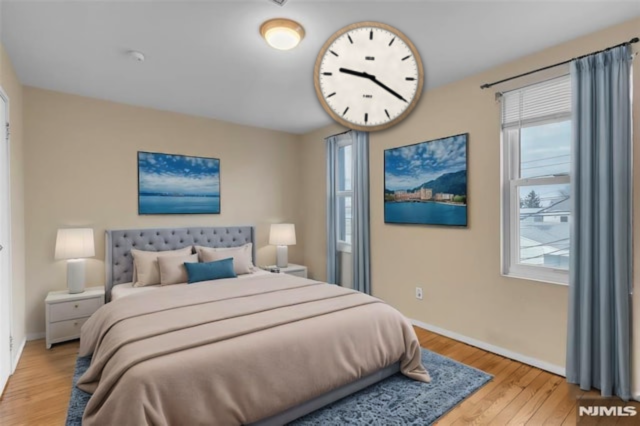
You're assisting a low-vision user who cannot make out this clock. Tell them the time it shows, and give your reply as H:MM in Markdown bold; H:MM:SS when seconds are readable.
**9:20**
